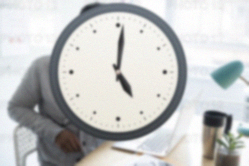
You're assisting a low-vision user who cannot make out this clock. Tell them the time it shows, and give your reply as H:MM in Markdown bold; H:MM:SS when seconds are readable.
**5:01**
